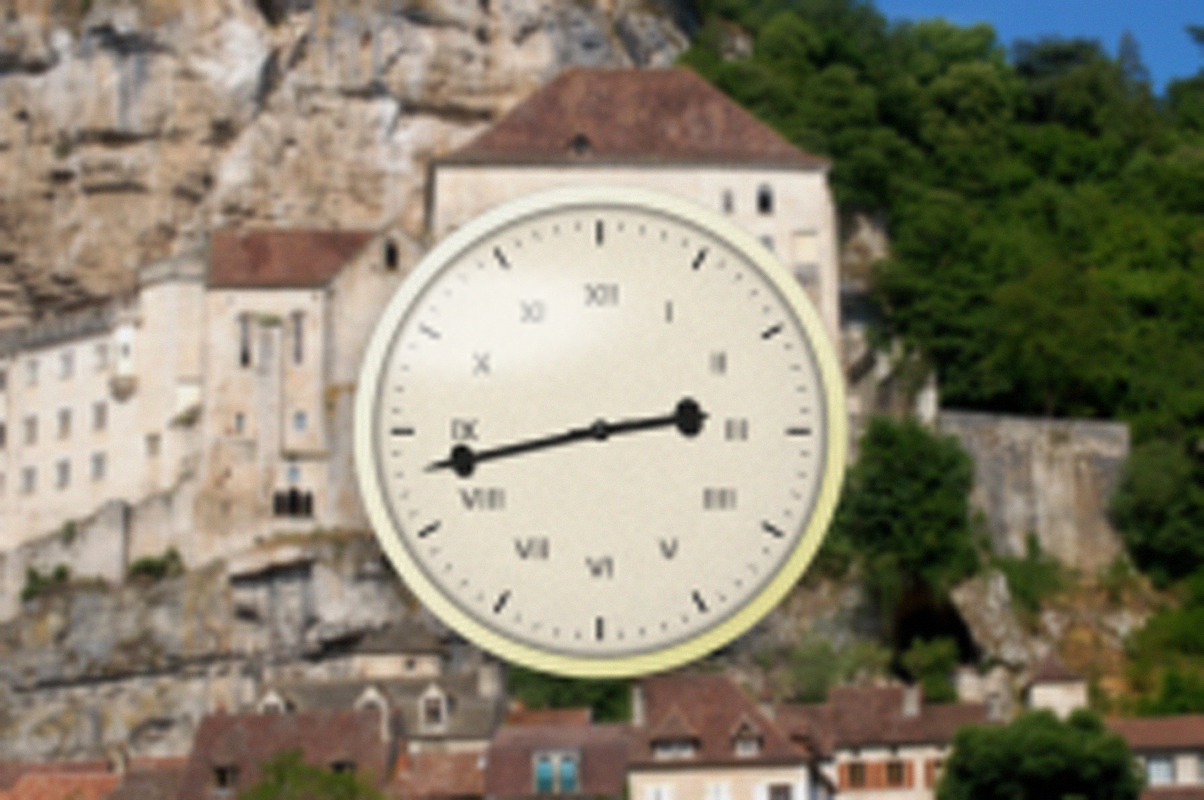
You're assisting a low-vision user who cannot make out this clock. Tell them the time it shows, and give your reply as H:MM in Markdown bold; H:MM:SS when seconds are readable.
**2:43**
